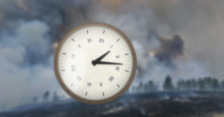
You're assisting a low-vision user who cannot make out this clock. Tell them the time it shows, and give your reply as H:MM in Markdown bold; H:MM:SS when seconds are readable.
**1:13**
